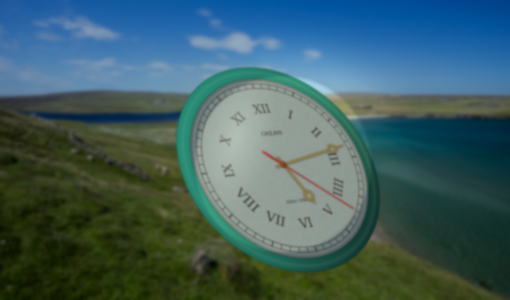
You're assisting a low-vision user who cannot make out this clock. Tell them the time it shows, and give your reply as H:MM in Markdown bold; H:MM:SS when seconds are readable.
**5:13:22**
